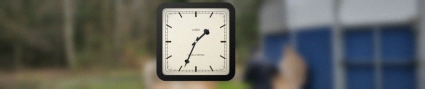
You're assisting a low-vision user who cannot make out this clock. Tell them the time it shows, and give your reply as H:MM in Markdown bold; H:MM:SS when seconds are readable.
**1:34**
